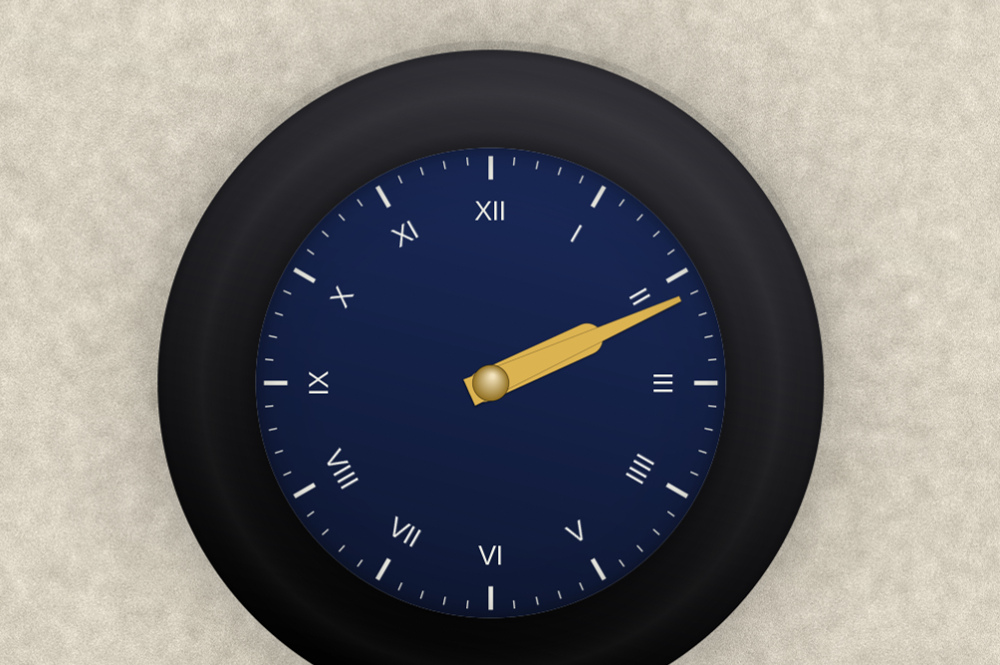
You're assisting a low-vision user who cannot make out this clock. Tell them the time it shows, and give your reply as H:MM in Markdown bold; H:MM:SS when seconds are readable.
**2:11**
